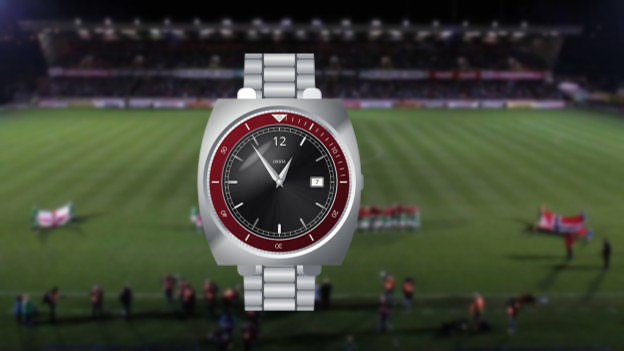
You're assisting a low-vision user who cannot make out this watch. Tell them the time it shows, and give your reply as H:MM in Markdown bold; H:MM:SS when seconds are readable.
**12:54**
